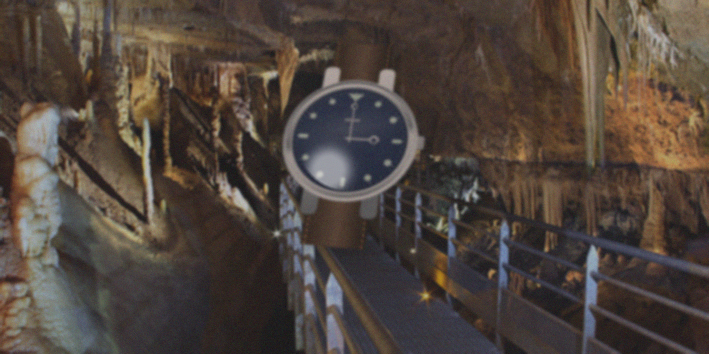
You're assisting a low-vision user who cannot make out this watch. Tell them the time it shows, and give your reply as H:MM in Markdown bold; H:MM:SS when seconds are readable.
**3:00**
